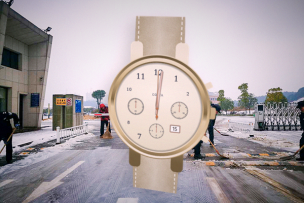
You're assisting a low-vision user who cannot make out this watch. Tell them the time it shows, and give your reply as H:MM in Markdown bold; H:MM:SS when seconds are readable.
**12:01**
